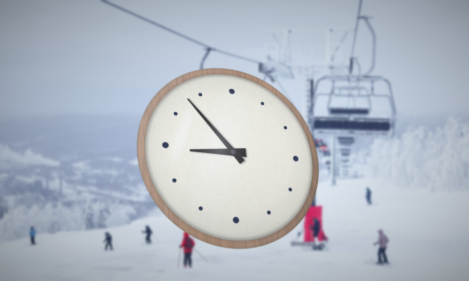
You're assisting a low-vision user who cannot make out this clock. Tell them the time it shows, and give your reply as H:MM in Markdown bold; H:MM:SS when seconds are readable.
**8:53**
